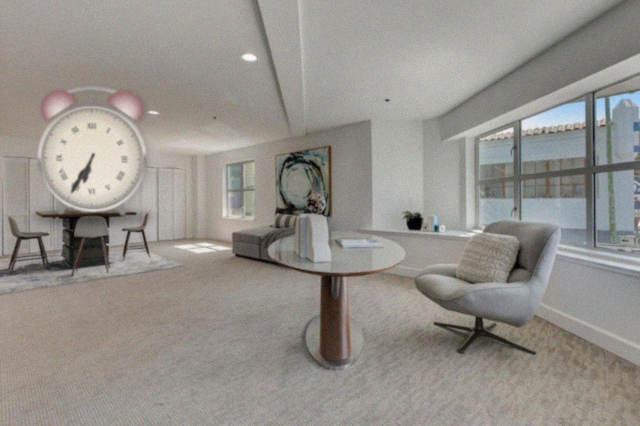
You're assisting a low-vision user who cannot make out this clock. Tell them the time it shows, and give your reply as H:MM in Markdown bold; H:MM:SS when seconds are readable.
**6:35**
